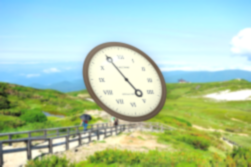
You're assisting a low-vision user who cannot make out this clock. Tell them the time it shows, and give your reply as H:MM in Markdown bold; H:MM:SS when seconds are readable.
**4:55**
